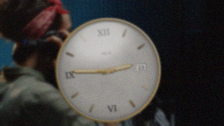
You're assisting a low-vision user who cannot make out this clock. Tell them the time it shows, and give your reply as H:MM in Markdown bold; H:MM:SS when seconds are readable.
**2:46**
